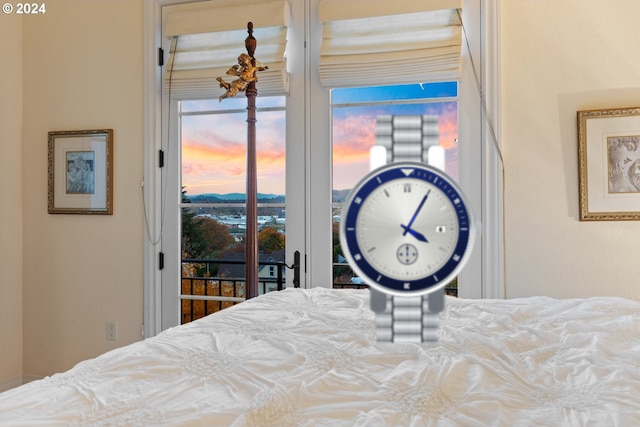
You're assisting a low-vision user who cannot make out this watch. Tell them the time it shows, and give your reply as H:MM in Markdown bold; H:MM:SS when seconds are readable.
**4:05**
